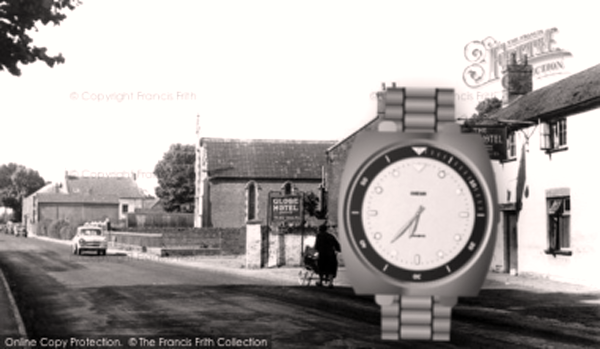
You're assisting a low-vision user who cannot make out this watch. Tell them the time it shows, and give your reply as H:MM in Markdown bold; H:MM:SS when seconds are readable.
**6:37**
